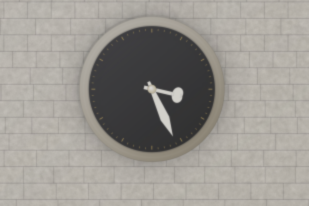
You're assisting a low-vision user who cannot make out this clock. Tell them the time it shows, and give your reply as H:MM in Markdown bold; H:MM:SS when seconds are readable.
**3:26**
